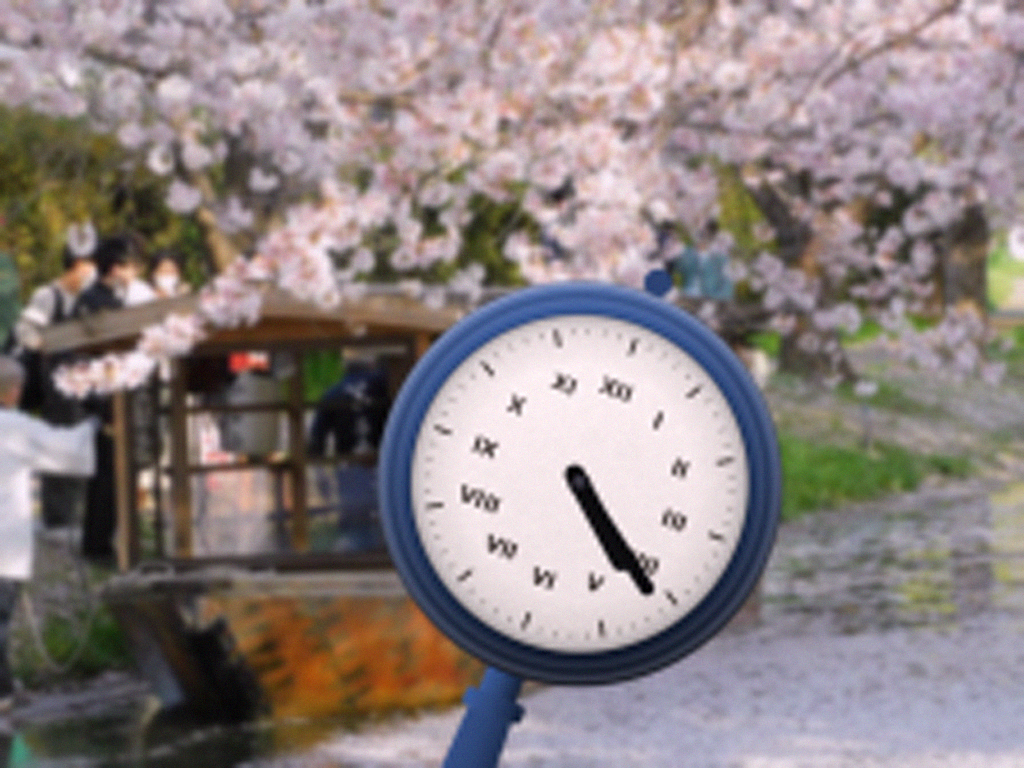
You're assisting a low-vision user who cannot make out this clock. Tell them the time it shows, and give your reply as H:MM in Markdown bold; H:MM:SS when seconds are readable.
**4:21**
